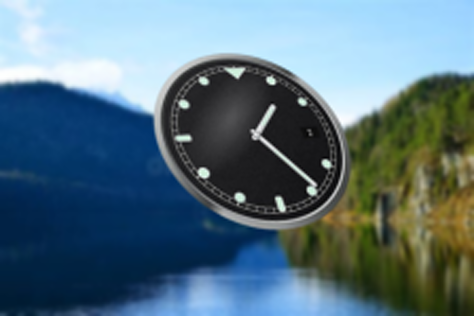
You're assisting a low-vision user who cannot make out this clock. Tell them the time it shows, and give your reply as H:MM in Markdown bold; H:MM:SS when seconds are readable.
**1:24**
